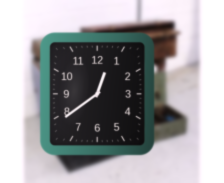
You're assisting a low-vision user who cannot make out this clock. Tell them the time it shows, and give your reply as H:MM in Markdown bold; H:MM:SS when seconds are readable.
**12:39**
